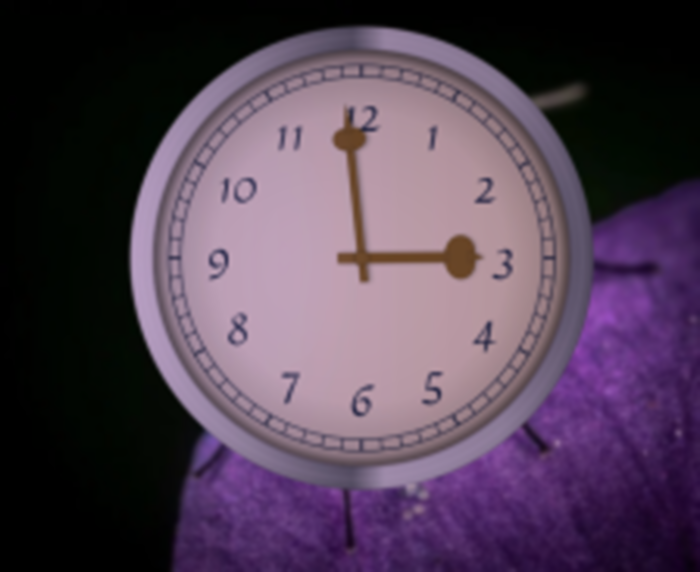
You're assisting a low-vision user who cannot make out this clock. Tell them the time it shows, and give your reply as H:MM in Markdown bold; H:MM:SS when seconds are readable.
**2:59**
